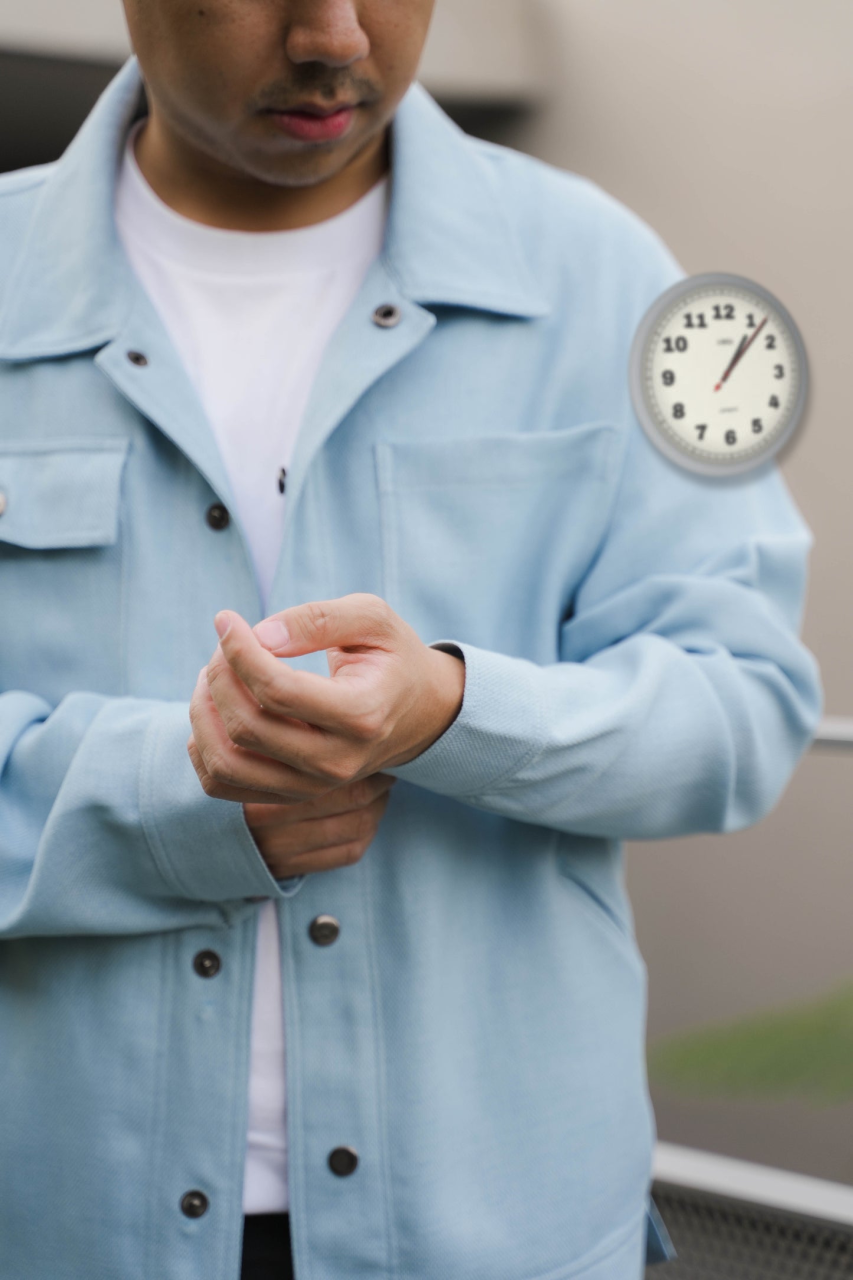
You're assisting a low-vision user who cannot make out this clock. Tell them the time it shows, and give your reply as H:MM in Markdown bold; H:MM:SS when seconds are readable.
**1:07:07**
